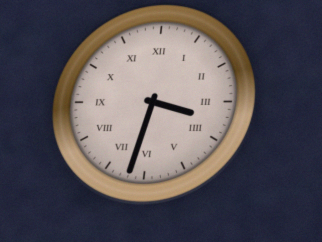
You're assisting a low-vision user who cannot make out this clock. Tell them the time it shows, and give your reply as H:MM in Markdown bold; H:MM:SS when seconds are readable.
**3:32**
